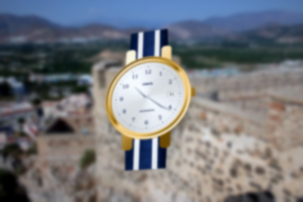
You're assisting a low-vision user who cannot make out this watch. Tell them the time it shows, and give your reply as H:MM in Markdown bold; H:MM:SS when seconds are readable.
**10:21**
